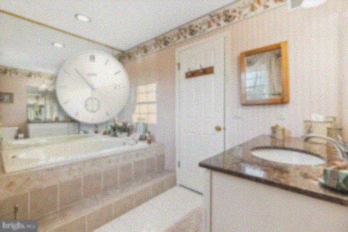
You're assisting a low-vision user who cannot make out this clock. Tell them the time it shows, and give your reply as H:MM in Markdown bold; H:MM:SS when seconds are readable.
**5:53**
